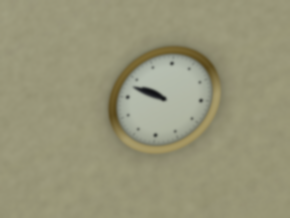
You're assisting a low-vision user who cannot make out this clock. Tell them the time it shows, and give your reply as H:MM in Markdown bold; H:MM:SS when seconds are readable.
**9:48**
